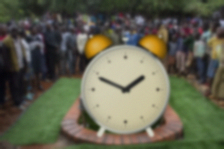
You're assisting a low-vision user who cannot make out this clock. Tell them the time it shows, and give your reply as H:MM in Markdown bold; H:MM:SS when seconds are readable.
**1:49**
